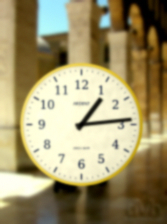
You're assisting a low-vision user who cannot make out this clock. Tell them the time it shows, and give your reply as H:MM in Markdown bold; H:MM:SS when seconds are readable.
**1:14**
